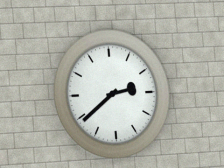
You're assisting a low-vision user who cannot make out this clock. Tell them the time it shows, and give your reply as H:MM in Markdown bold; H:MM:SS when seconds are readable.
**2:39**
